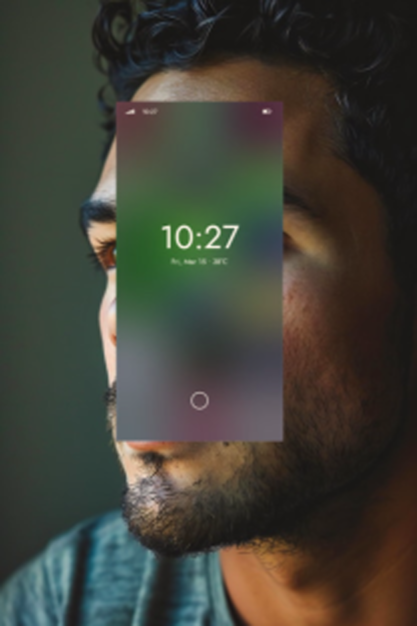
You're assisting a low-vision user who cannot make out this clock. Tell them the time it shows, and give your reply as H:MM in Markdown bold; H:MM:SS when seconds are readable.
**10:27**
